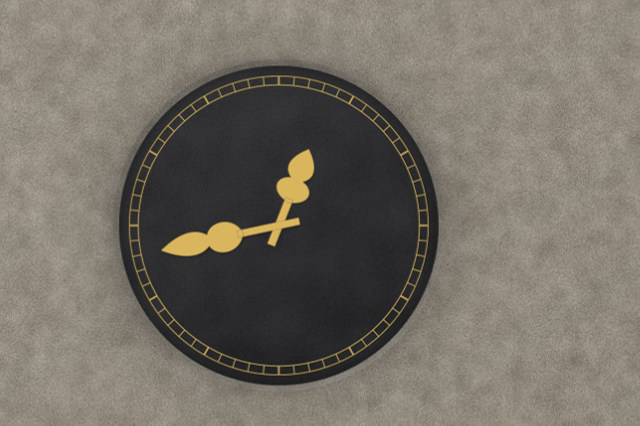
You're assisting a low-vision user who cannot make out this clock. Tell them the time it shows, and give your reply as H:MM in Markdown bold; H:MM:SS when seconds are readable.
**12:43**
